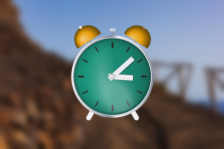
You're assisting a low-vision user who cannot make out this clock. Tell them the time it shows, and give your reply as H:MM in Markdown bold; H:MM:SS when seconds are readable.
**3:08**
